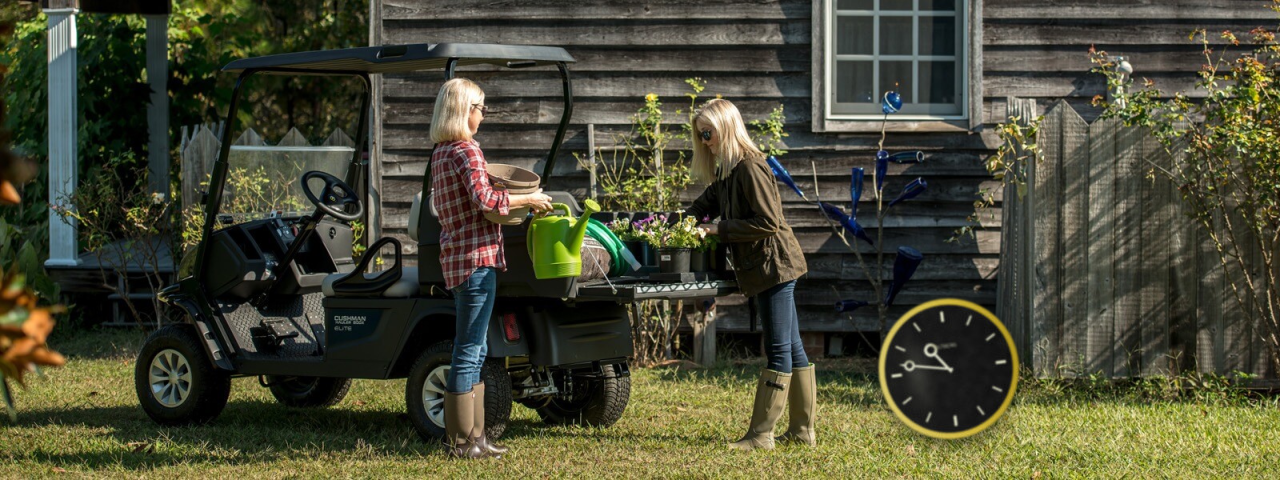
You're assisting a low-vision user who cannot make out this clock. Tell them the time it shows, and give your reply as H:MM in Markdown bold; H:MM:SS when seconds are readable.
**10:47**
